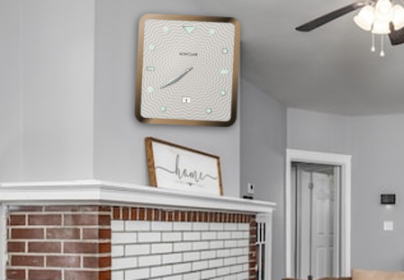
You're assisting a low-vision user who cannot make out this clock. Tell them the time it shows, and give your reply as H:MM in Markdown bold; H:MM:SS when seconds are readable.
**7:39**
